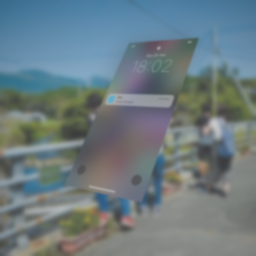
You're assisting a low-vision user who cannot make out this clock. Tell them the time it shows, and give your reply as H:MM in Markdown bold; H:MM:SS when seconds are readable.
**18:02**
